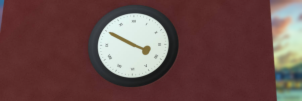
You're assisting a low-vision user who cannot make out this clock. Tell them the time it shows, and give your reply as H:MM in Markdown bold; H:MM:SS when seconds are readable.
**3:50**
